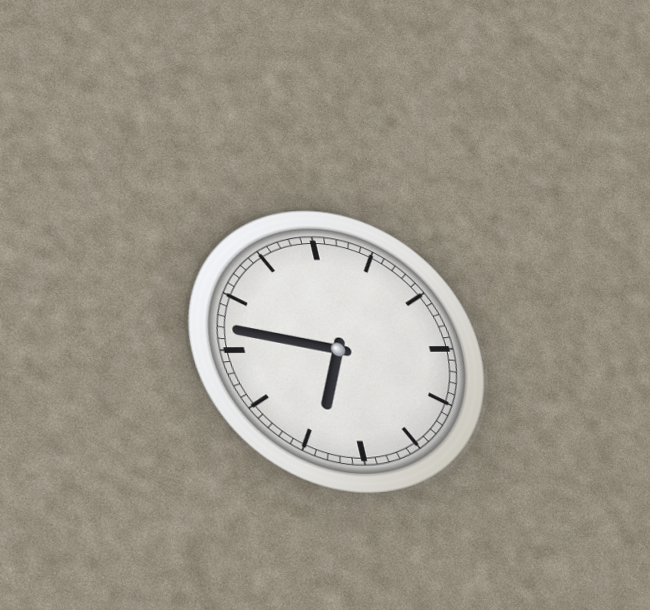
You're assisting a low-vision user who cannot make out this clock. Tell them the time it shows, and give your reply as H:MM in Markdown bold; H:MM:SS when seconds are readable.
**6:47**
